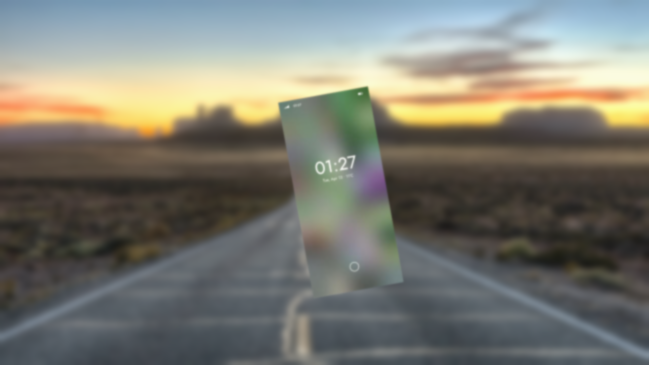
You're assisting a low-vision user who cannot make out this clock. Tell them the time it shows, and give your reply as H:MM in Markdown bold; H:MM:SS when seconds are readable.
**1:27**
